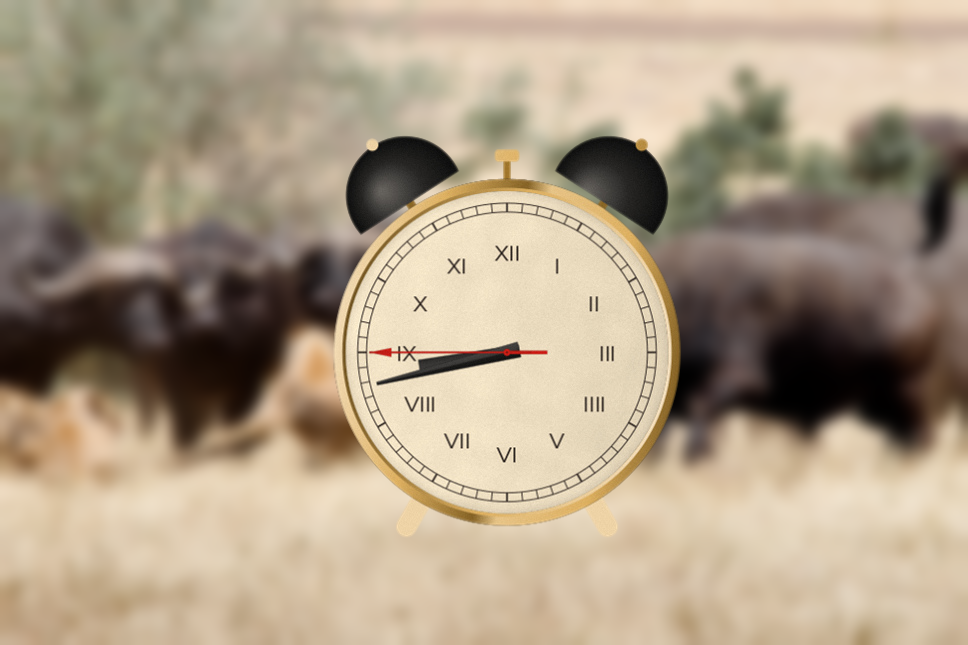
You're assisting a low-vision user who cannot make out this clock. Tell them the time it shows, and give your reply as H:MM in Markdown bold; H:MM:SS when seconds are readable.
**8:42:45**
